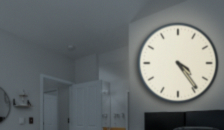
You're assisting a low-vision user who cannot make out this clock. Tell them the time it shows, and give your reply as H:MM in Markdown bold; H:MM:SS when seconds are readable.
**4:24**
